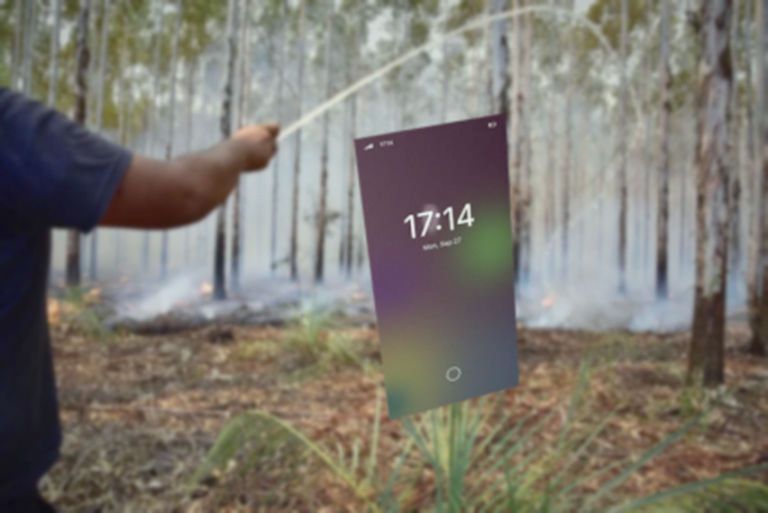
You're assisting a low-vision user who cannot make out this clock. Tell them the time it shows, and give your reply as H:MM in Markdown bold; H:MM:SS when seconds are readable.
**17:14**
